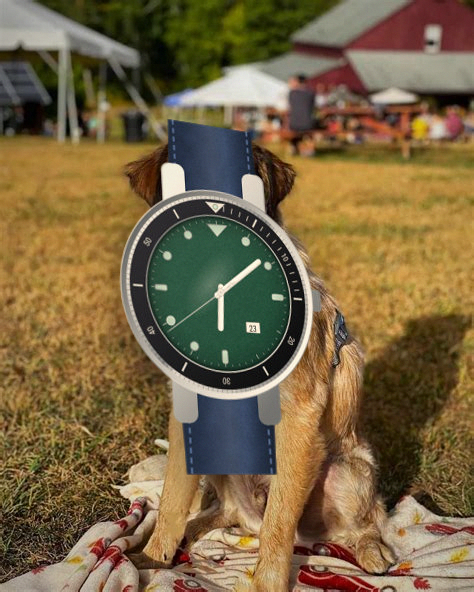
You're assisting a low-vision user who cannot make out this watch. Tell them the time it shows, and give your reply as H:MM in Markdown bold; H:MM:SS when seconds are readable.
**6:08:39**
